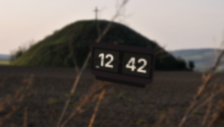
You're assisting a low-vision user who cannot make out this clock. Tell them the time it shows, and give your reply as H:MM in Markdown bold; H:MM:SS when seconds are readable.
**12:42**
